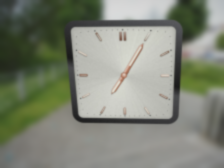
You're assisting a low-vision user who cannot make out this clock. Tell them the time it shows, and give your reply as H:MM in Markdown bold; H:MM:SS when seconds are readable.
**7:05**
